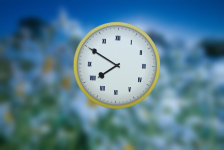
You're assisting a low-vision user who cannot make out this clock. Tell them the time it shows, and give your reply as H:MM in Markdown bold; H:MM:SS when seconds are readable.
**7:50**
